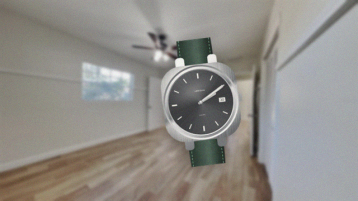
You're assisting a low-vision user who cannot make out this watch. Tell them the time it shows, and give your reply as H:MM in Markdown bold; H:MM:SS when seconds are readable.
**2:10**
